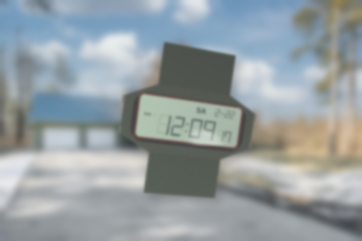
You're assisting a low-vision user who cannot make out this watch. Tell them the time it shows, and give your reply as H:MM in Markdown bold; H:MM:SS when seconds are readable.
**12:09**
